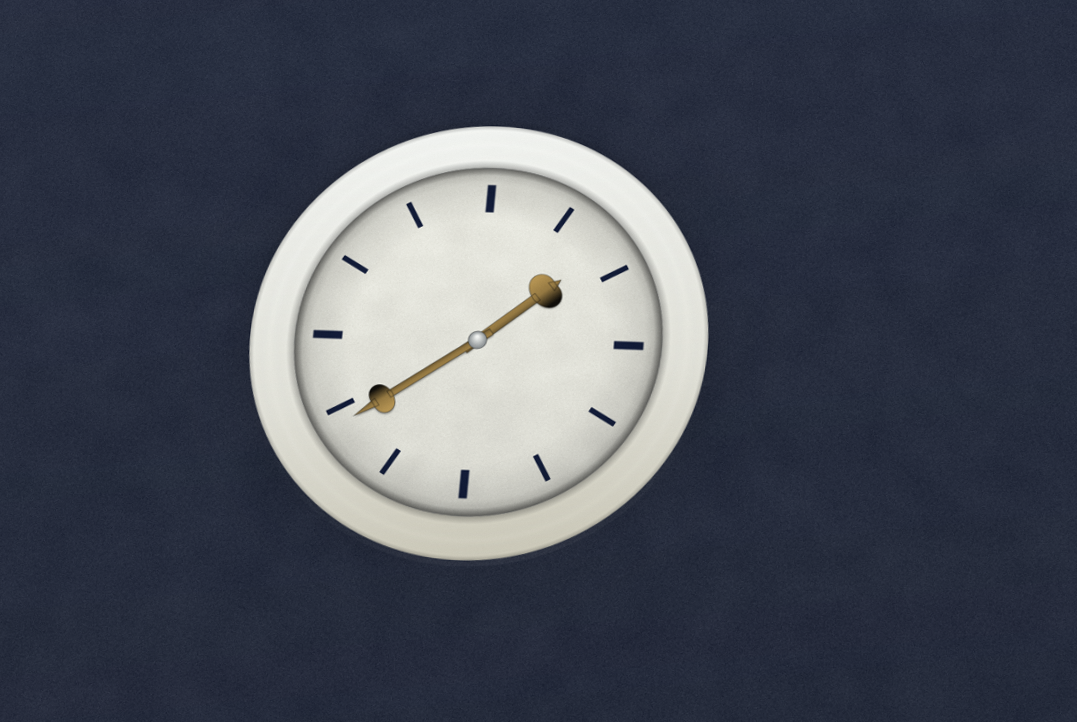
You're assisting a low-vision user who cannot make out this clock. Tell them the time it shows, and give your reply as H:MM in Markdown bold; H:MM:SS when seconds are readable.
**1:39**
